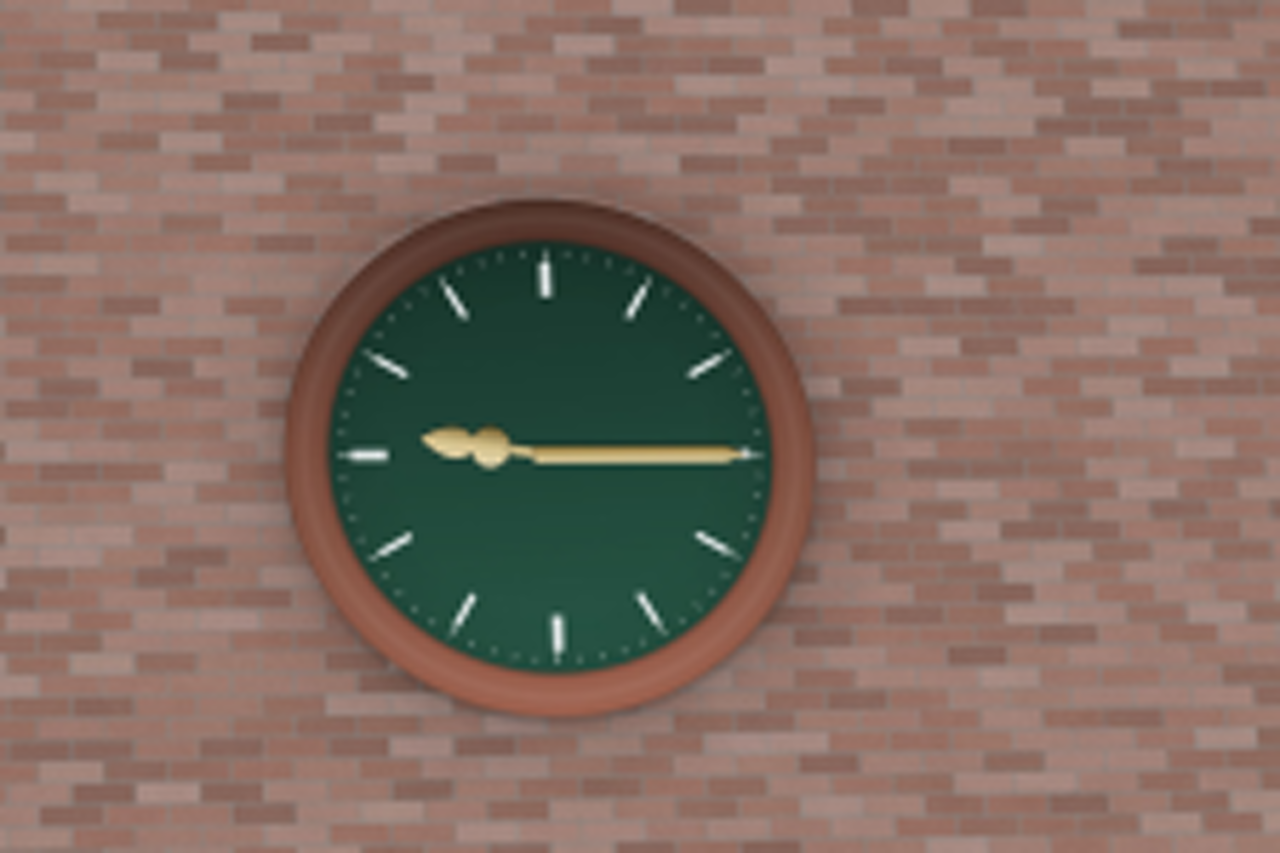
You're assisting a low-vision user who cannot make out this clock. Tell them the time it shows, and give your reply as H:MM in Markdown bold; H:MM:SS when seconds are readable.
**9:15**
